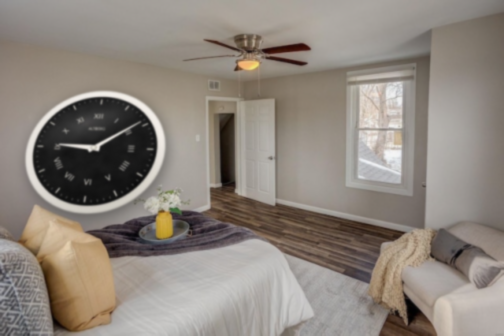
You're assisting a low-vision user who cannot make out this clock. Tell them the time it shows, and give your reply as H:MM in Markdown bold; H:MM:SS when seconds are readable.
**9:09**
